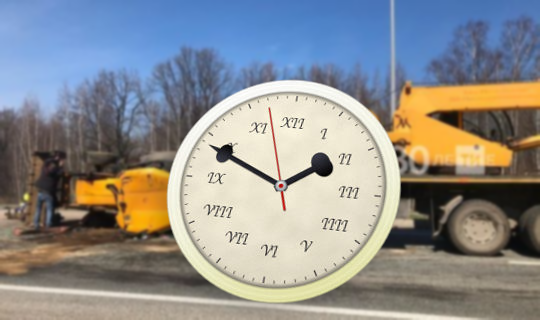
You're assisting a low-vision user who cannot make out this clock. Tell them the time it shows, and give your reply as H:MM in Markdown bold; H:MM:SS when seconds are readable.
**1:48:57**
